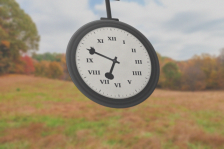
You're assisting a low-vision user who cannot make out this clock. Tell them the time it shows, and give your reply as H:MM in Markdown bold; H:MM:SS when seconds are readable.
**6:49**
